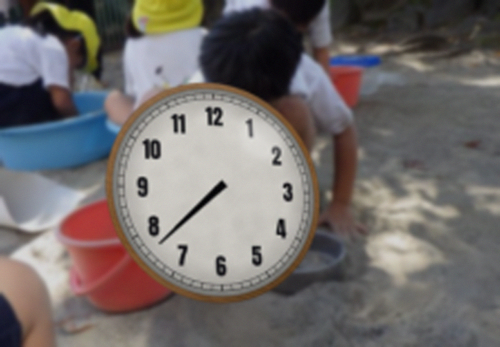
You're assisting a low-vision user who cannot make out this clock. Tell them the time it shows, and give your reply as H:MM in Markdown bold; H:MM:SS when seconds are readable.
**7:38**
